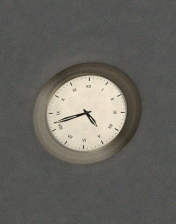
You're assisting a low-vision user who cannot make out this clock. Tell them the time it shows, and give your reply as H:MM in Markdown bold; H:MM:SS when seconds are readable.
**4:42**
